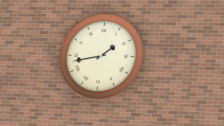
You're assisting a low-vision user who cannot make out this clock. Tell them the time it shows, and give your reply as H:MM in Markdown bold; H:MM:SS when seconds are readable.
**1:43**
